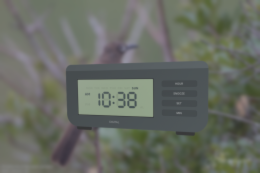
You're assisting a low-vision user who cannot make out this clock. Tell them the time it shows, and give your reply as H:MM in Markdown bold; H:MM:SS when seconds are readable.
**10:38**
